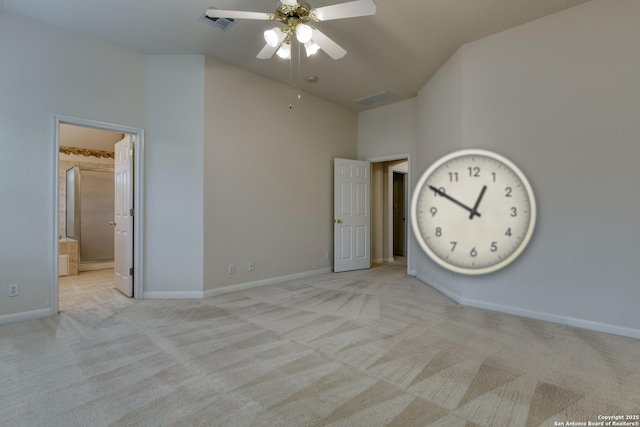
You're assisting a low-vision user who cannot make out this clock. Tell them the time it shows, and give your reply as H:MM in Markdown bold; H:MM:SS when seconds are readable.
**12:50**
